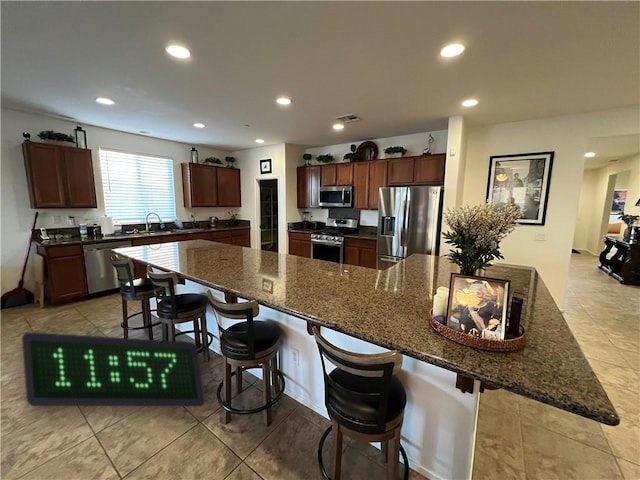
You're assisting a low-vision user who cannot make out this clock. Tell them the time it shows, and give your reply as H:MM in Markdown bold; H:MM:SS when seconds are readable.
**11:57**
